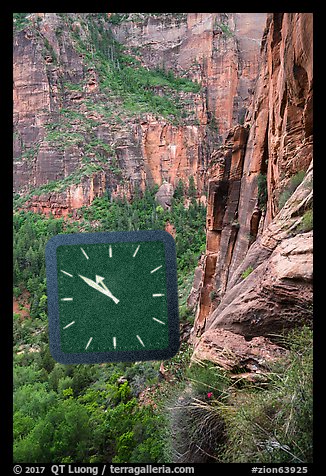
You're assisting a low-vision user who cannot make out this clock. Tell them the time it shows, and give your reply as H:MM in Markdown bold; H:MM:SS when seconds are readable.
**10:51**
